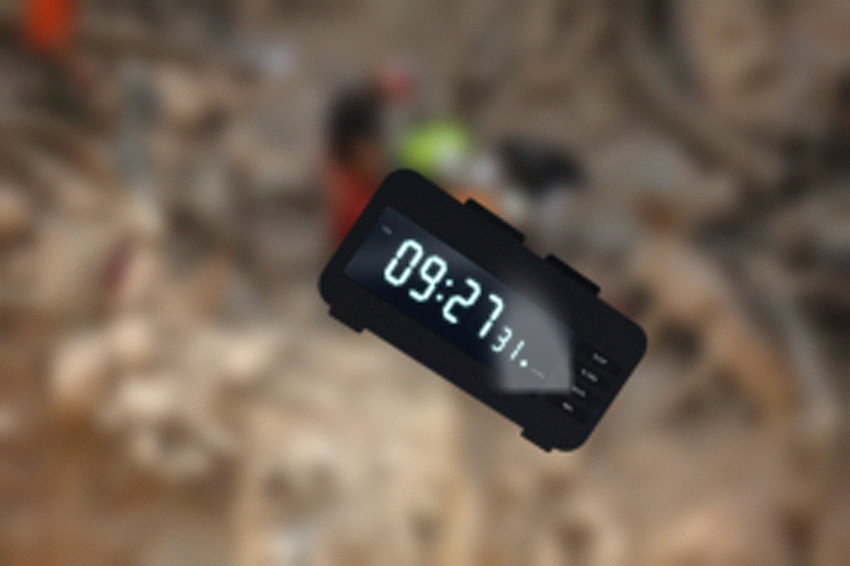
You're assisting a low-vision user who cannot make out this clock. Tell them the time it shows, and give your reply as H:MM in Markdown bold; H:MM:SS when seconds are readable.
**9:27:31**
